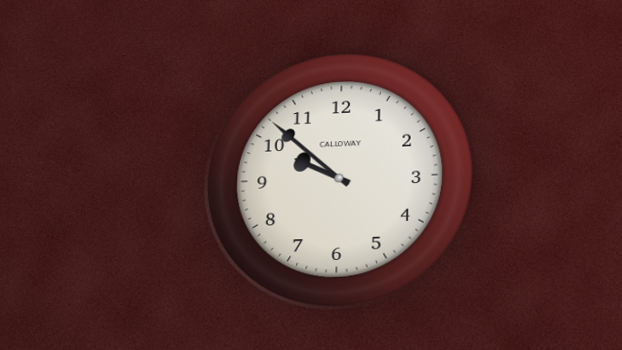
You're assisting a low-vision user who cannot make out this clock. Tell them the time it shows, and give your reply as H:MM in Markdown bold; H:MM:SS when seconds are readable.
**9:52**
